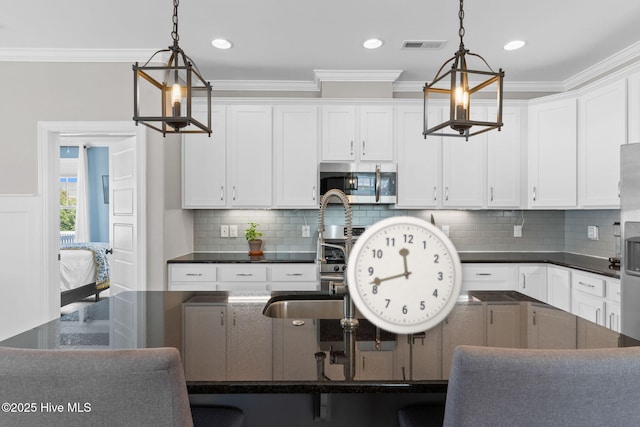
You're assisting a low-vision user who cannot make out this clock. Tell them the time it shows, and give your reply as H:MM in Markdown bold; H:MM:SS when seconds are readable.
**11:42**
